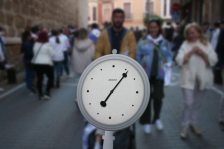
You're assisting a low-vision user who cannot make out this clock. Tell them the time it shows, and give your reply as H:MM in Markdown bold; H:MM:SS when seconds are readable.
**7:06**
